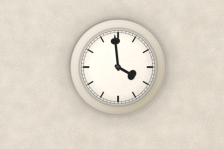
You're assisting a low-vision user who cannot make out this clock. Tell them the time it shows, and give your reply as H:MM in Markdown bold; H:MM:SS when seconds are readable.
**3:59**
